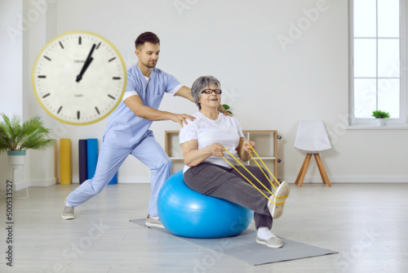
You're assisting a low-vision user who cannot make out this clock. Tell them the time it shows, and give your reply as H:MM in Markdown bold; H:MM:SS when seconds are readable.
**1:04**
